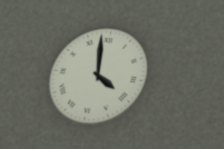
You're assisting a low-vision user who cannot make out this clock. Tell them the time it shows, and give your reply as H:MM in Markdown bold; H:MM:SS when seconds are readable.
**3:58**
